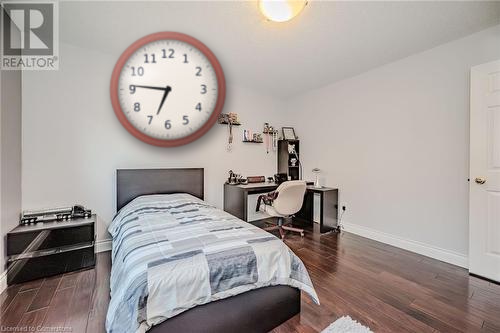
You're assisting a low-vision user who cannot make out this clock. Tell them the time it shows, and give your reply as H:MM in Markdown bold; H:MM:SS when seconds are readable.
**6:46**
